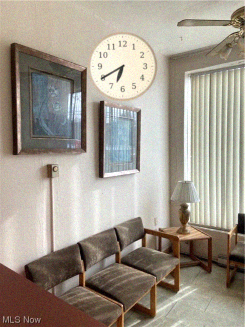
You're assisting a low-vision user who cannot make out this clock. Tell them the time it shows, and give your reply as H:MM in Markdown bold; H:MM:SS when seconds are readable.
**6:40**
